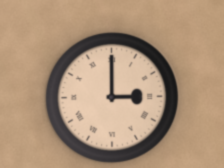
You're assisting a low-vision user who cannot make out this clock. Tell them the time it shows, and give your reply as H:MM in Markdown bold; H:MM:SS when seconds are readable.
**3:00**
